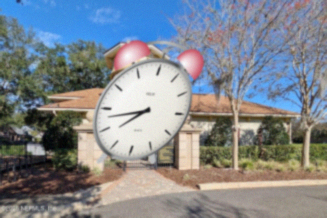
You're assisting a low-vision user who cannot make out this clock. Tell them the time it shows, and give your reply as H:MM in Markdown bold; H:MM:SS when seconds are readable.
**7:43**
